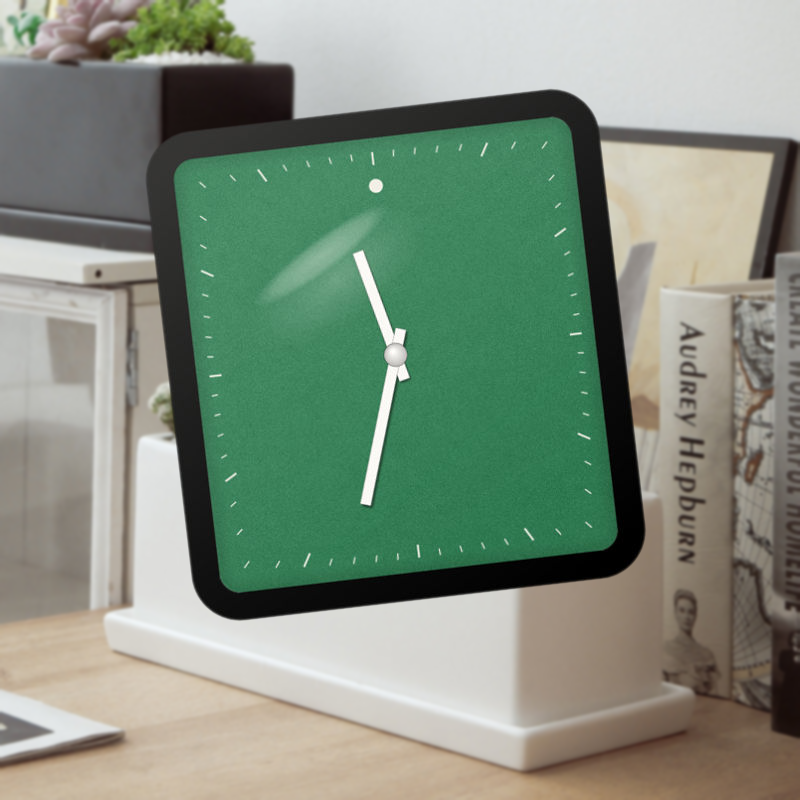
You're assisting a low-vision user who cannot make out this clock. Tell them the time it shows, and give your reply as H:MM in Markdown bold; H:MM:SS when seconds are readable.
**11:33**
